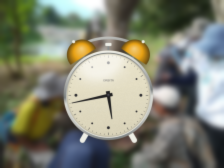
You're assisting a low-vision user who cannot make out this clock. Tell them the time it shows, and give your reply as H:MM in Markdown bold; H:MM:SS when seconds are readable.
**5:43**
